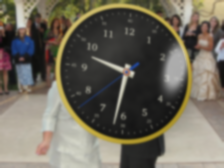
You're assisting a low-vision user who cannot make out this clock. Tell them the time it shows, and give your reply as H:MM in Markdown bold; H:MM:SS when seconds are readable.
**9:31:38**
